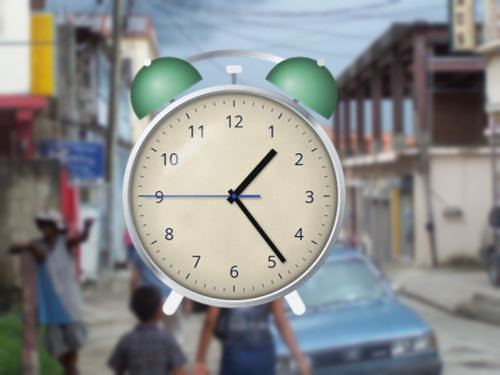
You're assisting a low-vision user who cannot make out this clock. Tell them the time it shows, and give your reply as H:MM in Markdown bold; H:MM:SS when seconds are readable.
**1:23:45**
